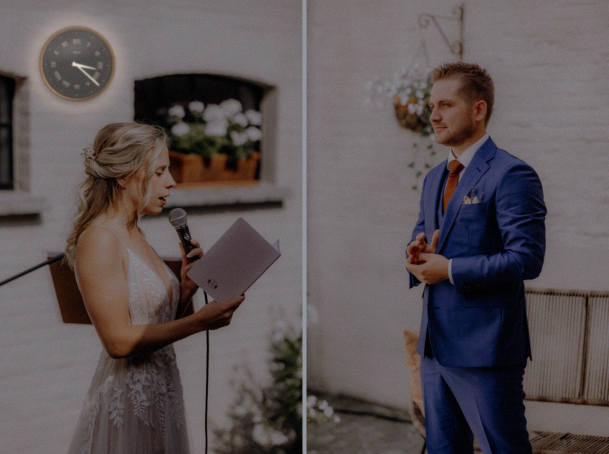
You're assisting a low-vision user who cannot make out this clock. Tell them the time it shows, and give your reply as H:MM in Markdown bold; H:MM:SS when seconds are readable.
**3:22**
